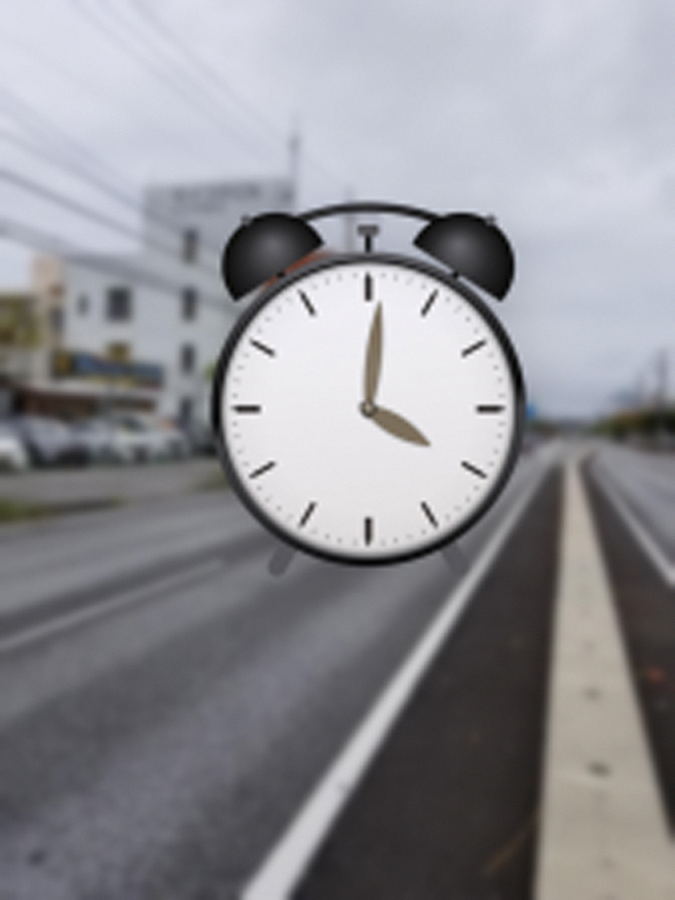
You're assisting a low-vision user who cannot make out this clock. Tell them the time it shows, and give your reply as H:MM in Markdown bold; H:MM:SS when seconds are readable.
**4:01**
